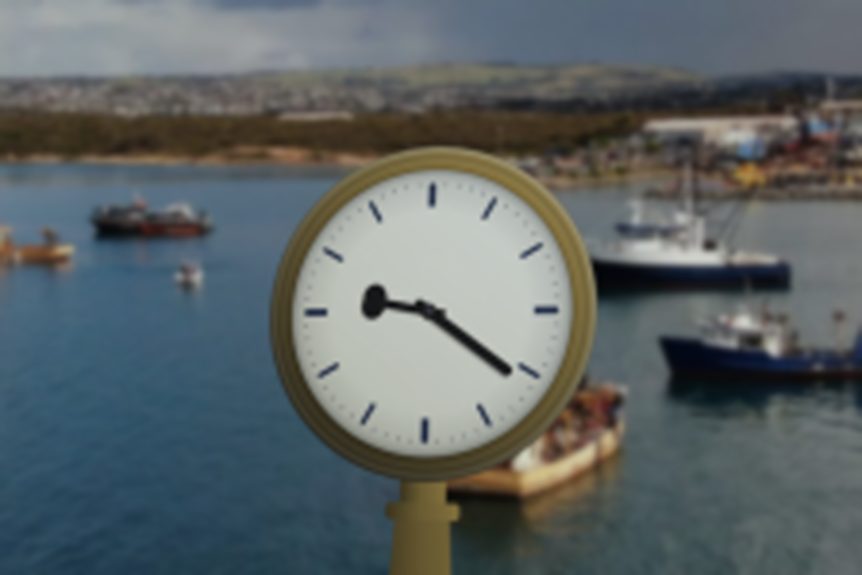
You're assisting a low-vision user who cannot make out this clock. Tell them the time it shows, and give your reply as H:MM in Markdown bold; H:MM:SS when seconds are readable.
**9:21**
